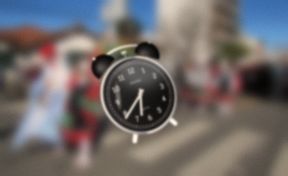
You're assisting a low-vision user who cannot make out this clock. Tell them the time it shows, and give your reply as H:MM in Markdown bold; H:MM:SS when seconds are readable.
**6:39**
